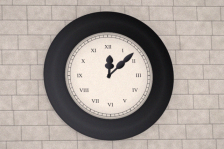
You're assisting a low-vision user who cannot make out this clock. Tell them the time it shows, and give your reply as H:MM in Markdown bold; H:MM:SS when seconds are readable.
**12:08**
